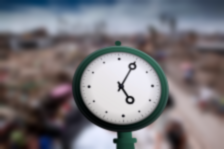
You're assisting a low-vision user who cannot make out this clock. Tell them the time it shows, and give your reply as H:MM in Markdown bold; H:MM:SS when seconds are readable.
**5:05**
